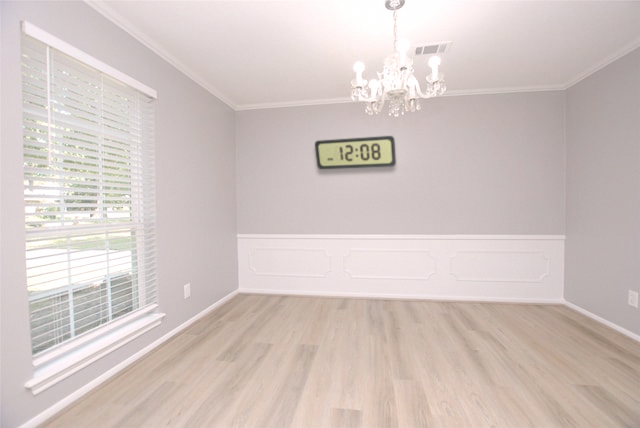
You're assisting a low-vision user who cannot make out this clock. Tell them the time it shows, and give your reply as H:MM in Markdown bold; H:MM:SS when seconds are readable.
**12:08**
